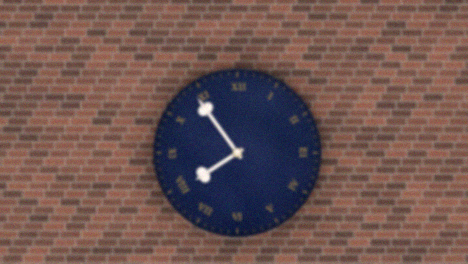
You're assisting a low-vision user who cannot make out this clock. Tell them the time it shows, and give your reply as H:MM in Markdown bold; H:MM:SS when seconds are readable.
**7:54**
